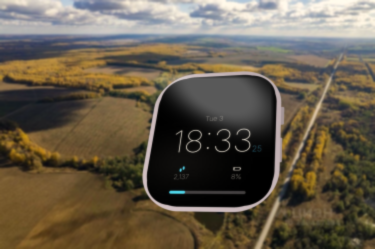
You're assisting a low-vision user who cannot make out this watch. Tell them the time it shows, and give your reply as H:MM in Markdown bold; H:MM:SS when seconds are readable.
**18:33**
